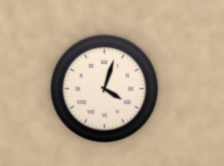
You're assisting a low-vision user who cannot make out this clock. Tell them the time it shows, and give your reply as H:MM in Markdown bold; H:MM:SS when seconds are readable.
**4:03**
